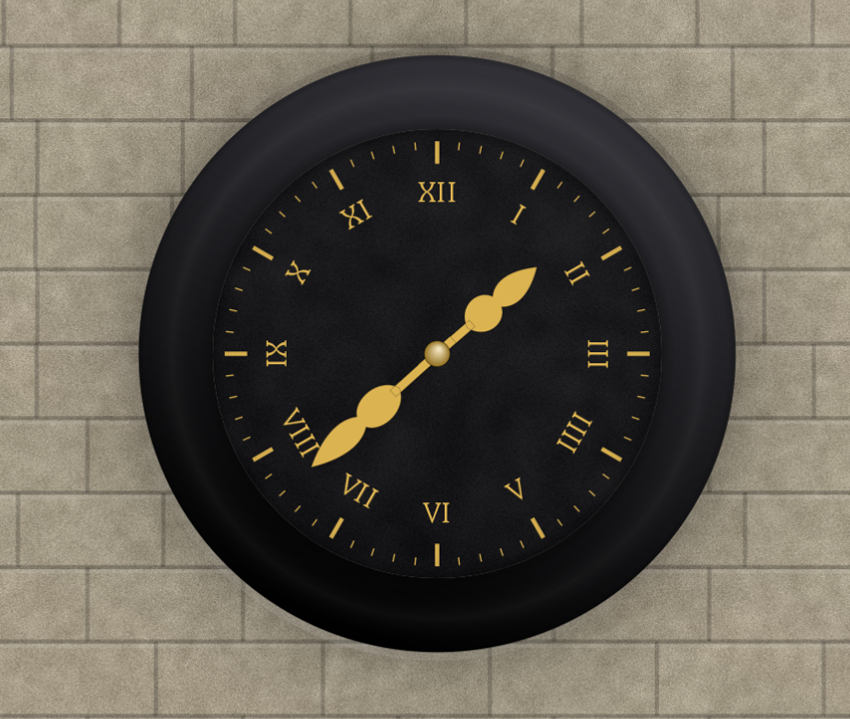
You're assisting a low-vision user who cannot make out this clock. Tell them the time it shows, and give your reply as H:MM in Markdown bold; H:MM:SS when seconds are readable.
**1:38**
